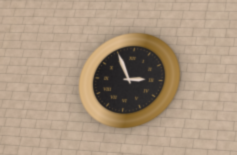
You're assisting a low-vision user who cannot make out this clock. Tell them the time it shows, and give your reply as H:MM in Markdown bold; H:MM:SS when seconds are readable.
**2:55**
